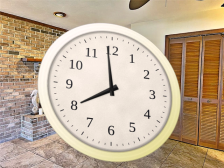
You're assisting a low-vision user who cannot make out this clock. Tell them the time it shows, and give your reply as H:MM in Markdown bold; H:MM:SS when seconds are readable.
**7:59**
